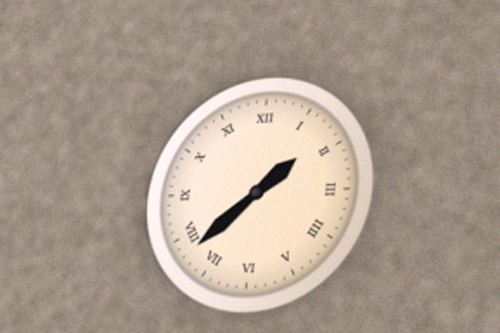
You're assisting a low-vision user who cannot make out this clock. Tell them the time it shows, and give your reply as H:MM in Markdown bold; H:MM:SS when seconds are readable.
**1:38**
